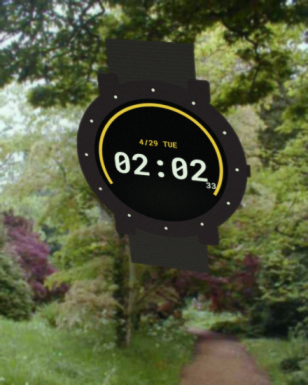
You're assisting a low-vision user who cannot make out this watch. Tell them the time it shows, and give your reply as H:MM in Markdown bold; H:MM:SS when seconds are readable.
**2:02**
